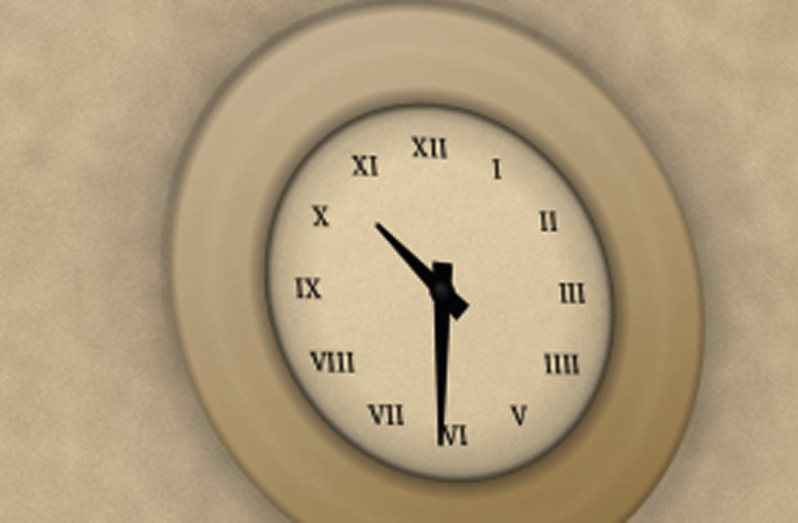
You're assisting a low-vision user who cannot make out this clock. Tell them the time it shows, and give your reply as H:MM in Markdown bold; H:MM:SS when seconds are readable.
**10:31**
